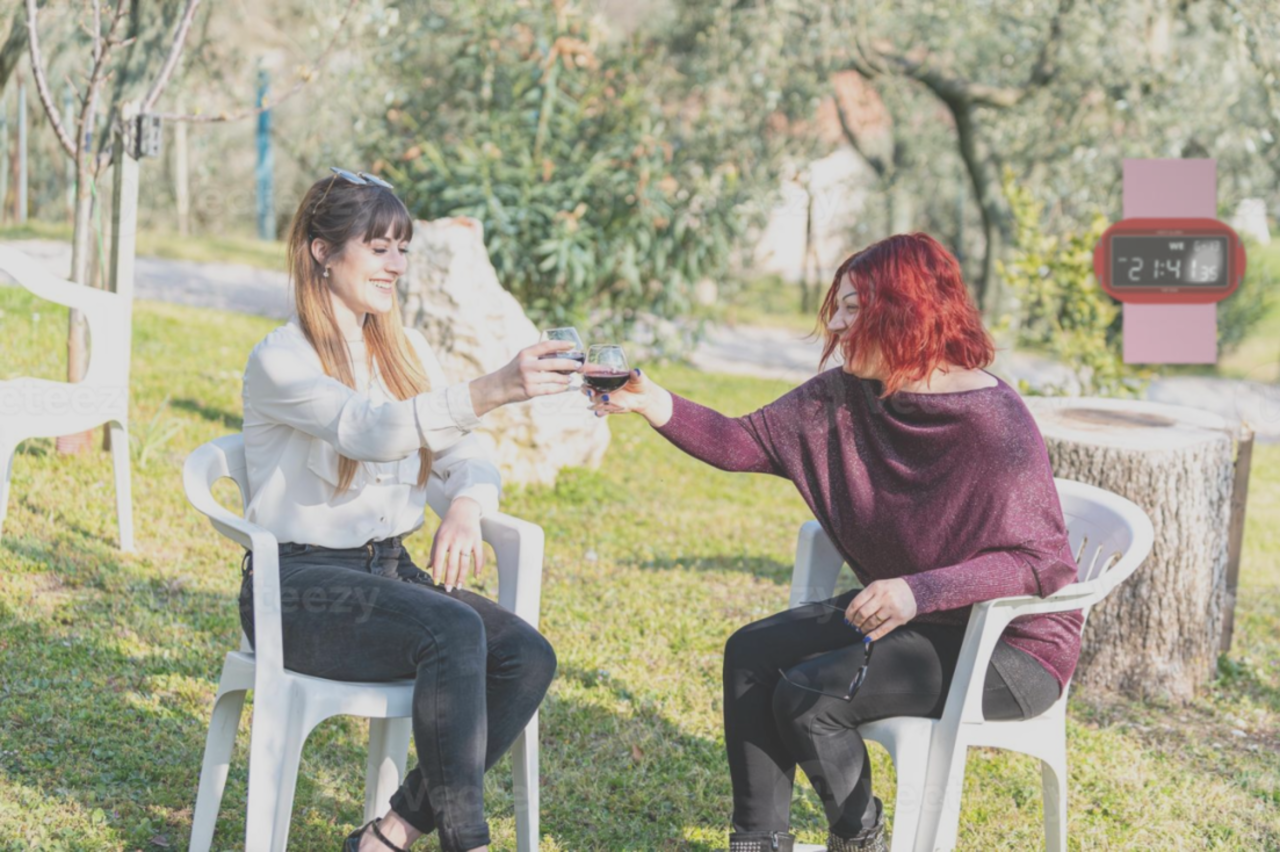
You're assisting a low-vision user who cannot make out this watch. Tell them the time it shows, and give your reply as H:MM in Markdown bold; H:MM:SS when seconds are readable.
**21:41:35**
